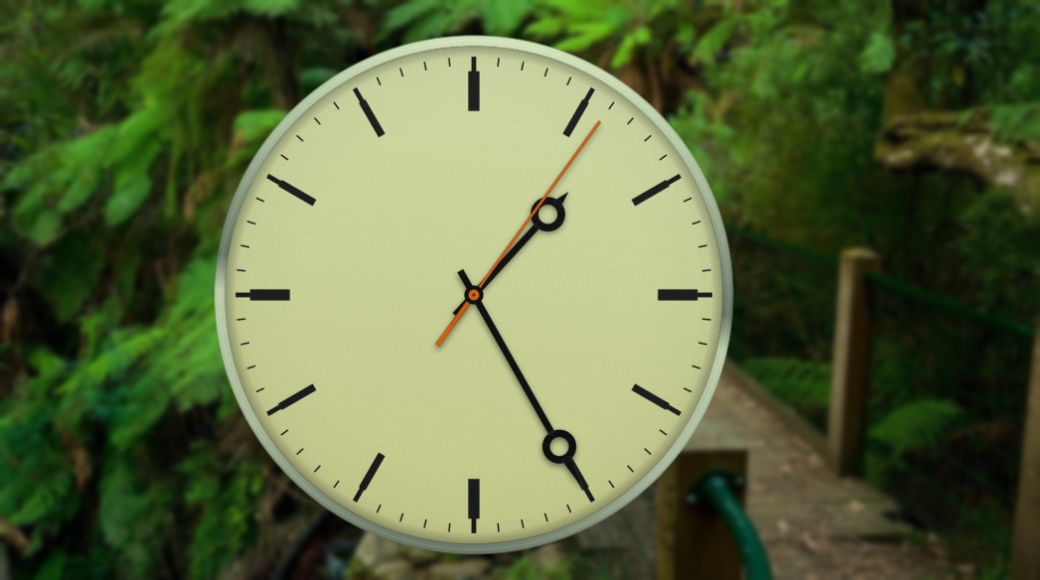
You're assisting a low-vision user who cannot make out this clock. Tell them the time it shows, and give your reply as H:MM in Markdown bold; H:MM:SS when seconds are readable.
**1:25:06**
